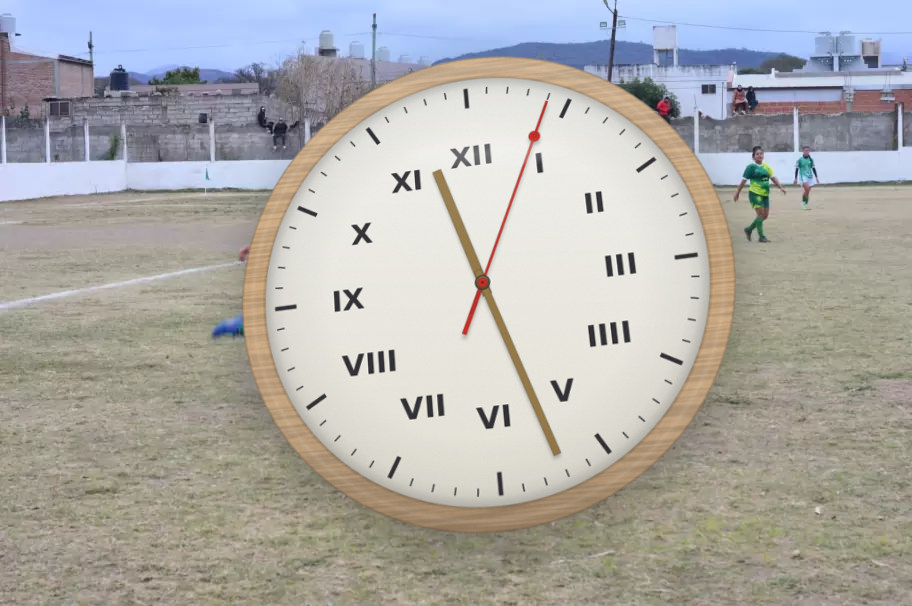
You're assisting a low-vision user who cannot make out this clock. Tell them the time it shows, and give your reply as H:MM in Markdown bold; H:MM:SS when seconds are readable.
**11:27:04**
